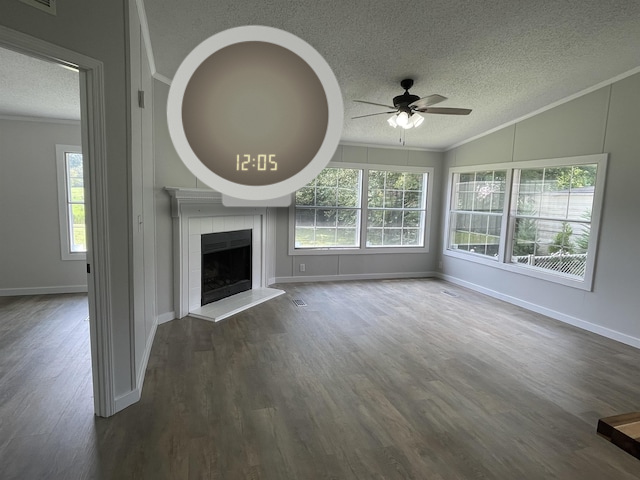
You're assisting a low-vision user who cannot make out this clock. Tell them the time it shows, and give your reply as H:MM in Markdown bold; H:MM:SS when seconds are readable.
**12:05**
